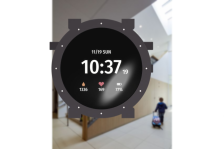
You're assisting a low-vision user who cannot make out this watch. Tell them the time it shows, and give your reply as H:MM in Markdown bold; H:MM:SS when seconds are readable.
**10:37**
